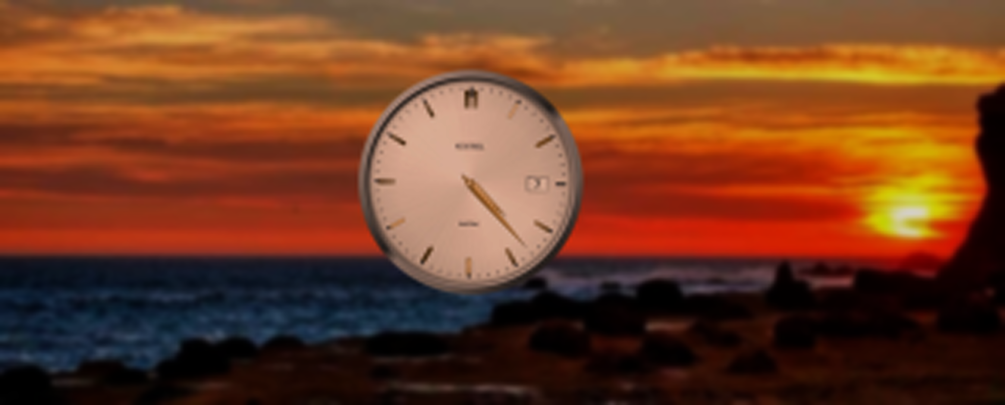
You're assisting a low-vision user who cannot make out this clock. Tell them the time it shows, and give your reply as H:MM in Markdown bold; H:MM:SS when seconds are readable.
**4:23**
